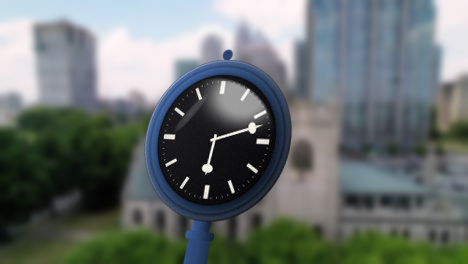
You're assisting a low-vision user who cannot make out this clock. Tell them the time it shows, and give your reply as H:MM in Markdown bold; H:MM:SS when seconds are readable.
**6:12**
